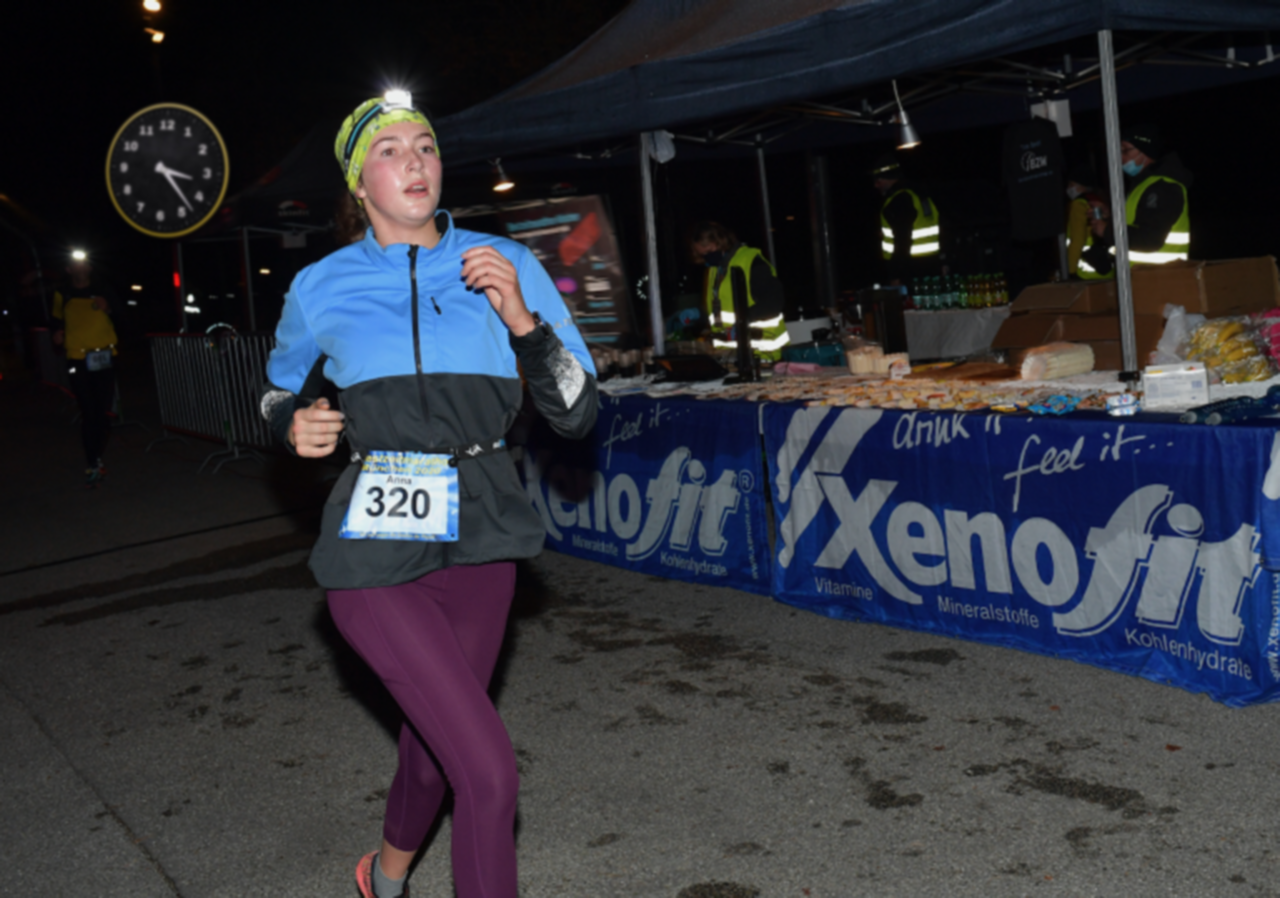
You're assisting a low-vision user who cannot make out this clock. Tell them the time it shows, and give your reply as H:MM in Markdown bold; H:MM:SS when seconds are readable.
**3:23**
